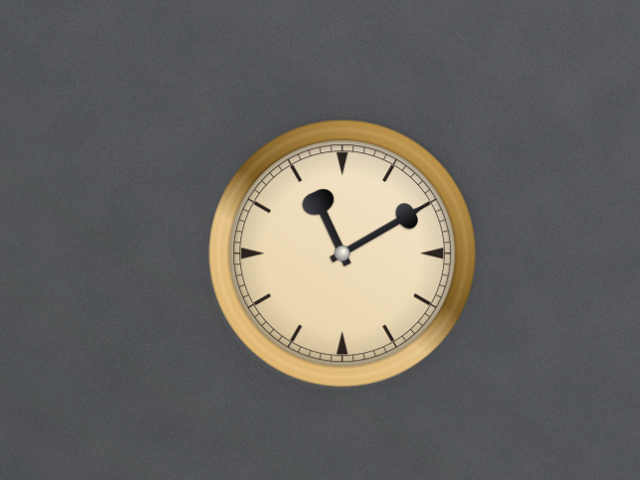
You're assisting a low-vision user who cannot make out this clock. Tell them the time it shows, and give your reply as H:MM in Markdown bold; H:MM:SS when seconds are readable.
**11:10**
